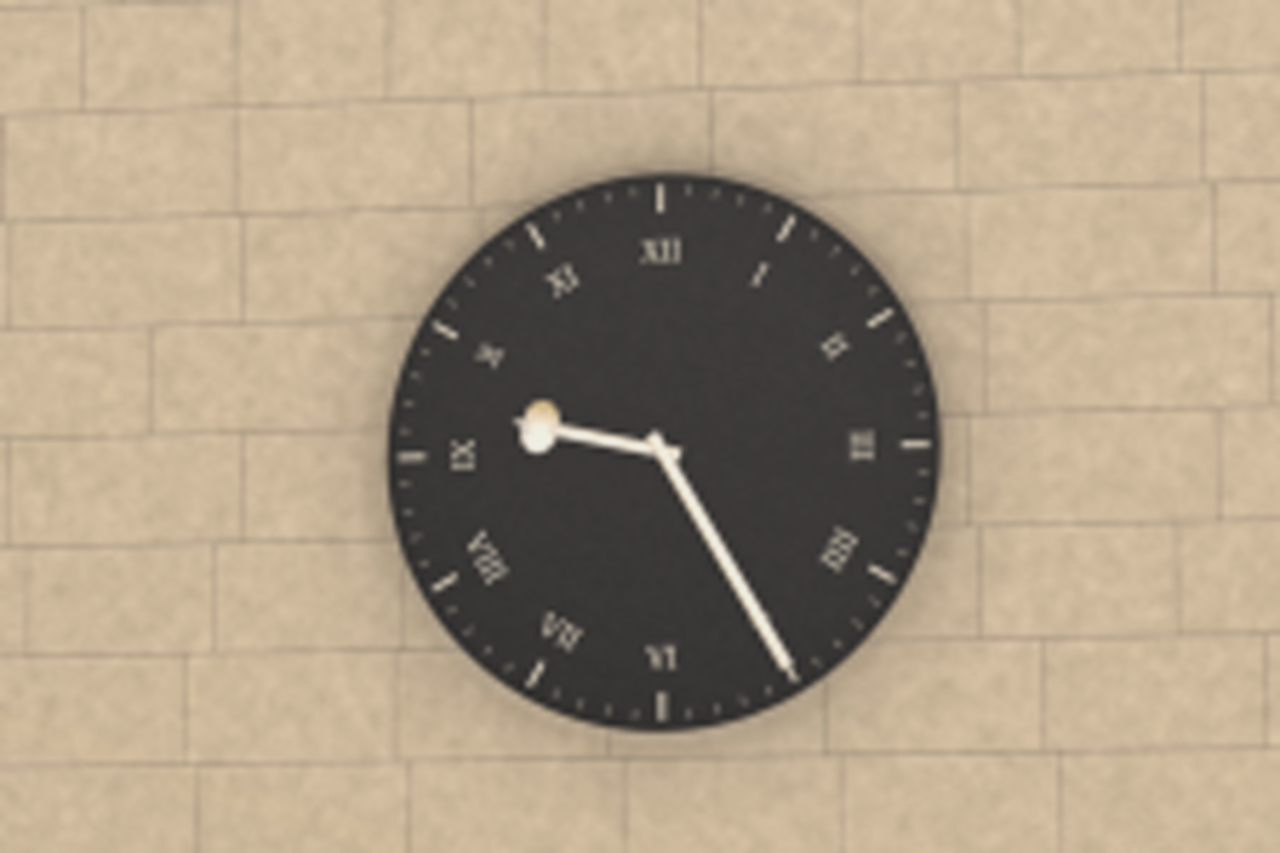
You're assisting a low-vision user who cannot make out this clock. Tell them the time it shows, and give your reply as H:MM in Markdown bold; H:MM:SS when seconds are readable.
**9:25**
